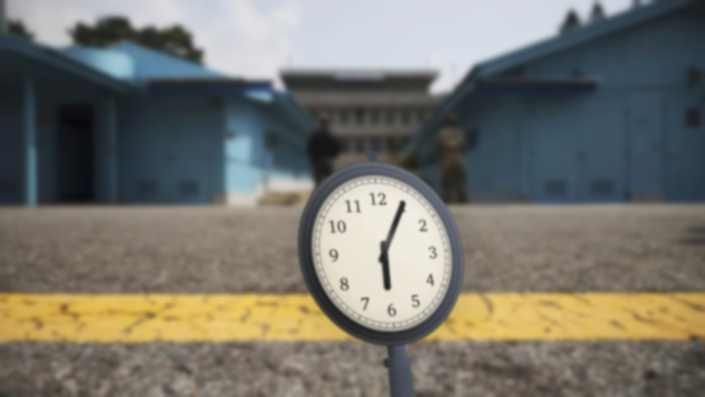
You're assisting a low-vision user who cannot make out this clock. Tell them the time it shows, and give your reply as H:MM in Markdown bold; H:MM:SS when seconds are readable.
**6:05**
